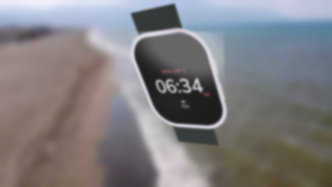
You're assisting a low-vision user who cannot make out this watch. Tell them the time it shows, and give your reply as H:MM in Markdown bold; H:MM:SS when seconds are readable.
**6:34**
